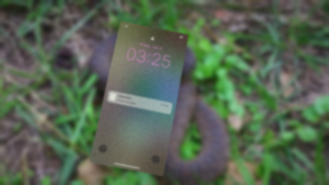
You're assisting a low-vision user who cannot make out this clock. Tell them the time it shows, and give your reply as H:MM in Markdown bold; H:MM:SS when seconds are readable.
**3:25**
